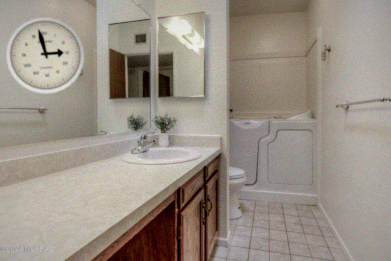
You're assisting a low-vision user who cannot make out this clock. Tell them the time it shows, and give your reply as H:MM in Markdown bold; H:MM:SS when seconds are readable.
**2:58**
